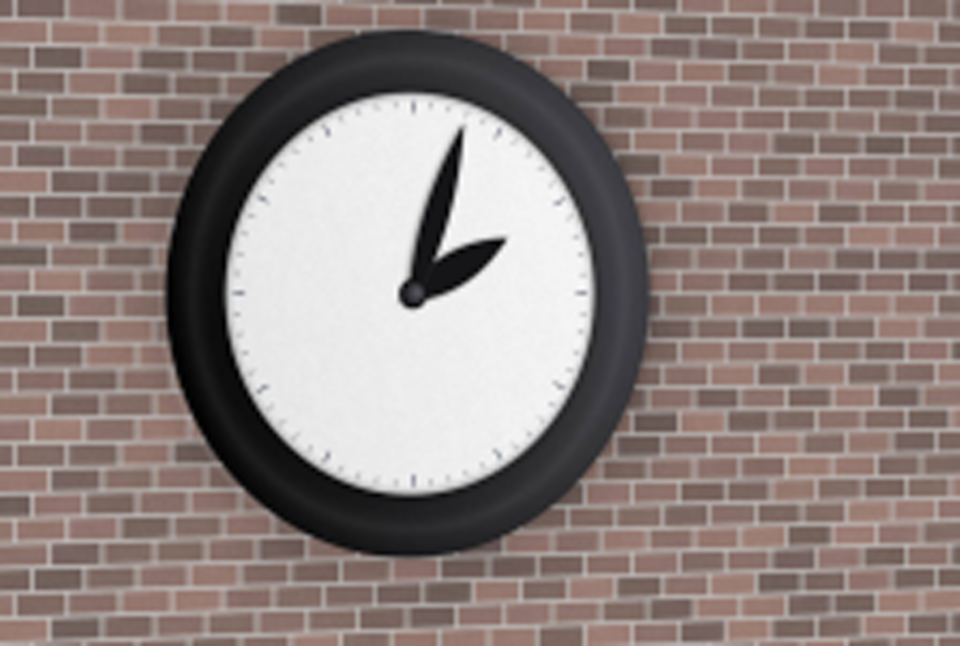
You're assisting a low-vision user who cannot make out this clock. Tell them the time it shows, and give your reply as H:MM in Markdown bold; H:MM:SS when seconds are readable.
**2:03**
